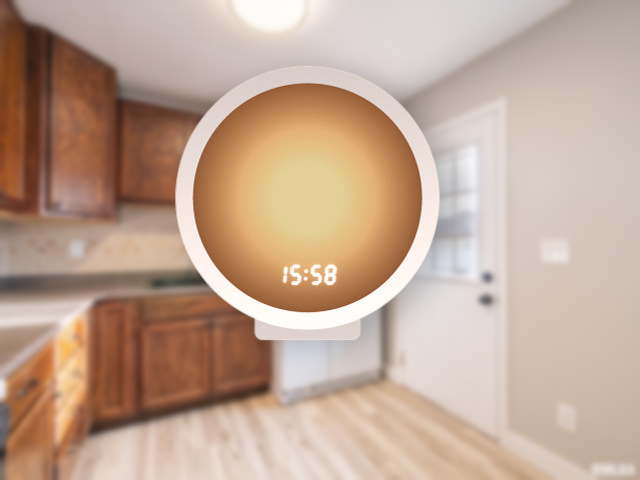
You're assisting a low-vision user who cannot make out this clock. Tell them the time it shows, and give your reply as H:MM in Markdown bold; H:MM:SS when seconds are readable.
**15:58**
